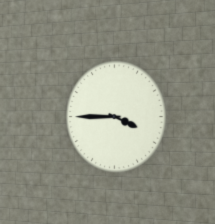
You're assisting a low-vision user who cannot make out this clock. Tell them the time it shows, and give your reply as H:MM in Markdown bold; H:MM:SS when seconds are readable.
**3:45**
